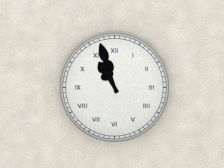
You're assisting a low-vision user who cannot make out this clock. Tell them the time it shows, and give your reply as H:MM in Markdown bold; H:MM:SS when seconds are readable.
**10:57**
